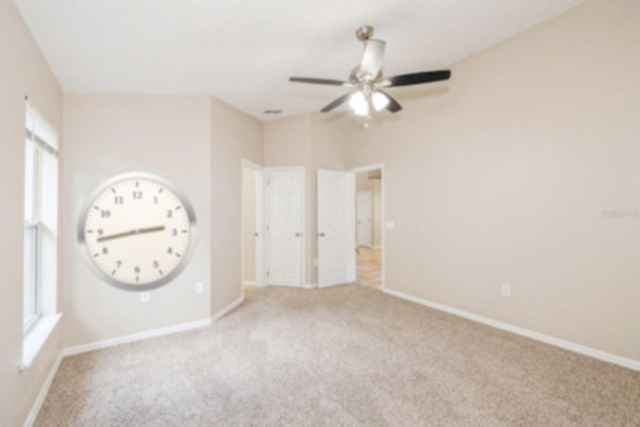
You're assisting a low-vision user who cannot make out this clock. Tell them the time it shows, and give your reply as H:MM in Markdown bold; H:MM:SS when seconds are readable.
**2:43**
